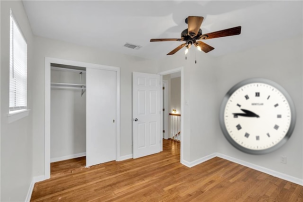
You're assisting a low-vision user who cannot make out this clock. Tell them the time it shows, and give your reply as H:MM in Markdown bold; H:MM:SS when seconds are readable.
**9:46**
